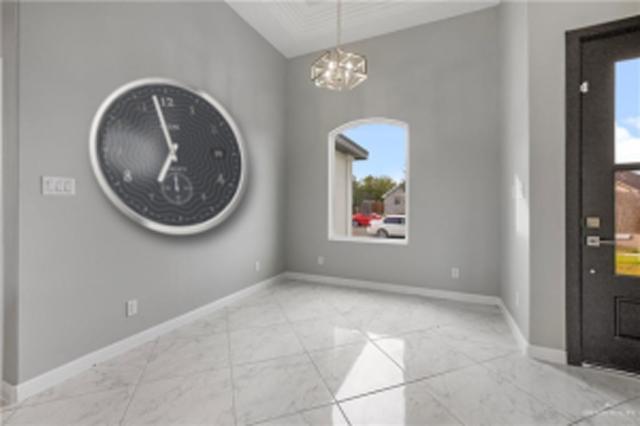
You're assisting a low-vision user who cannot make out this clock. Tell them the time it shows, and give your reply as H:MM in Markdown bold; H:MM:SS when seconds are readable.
**6:58**
